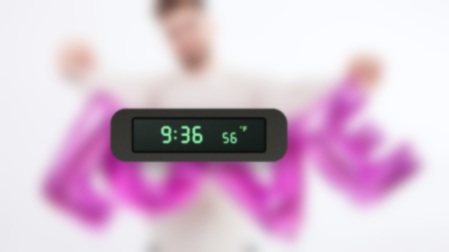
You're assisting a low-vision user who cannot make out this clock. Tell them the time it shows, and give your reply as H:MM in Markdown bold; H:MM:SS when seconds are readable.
**9:36**
